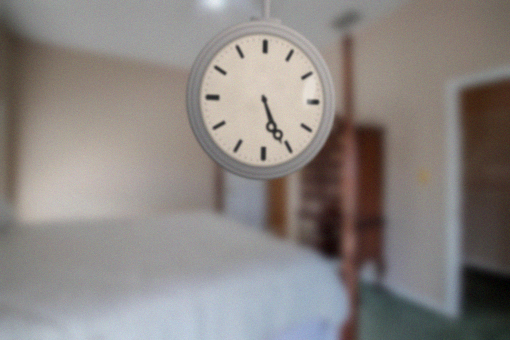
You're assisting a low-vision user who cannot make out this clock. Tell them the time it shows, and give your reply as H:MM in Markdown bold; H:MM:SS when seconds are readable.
**5:26**
